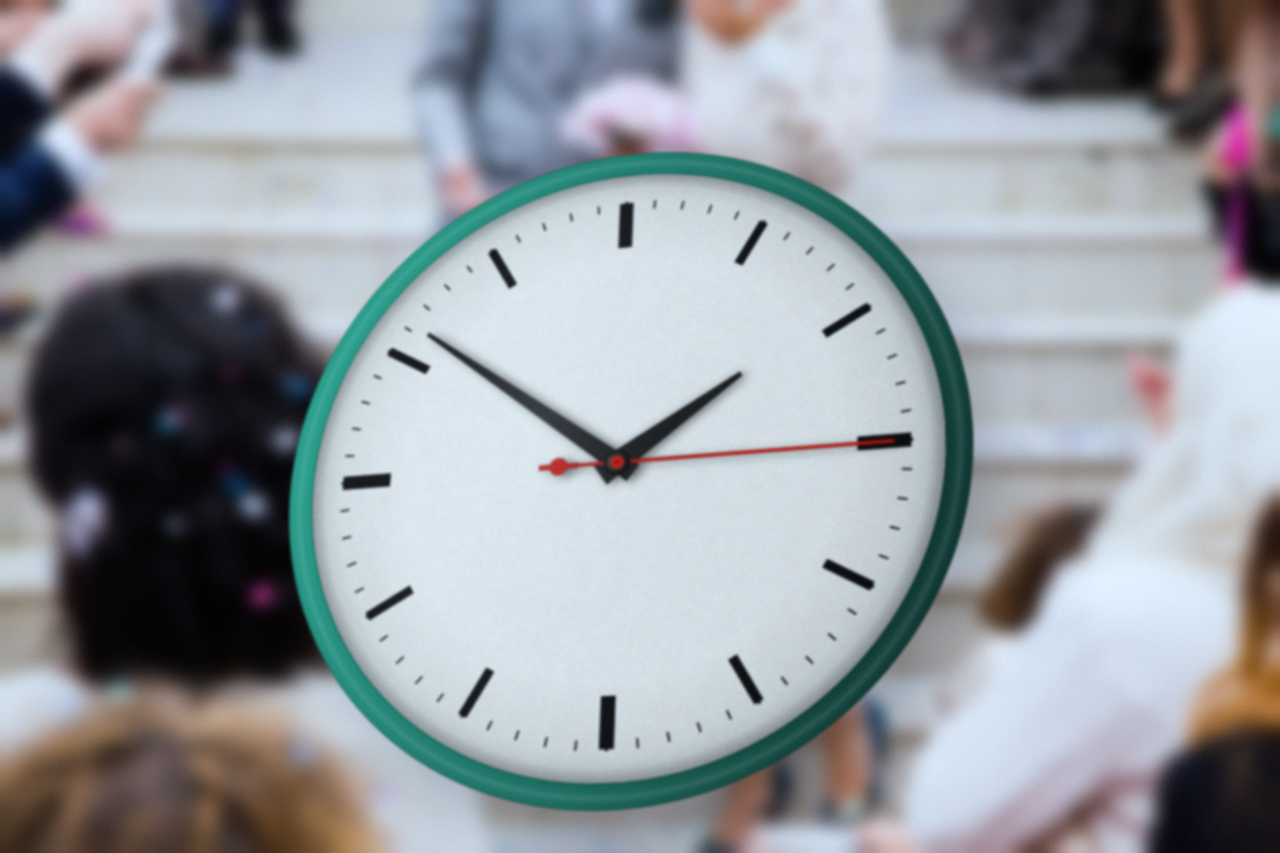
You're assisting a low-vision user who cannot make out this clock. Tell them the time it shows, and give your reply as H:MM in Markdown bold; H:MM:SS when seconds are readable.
**1:51:15**
